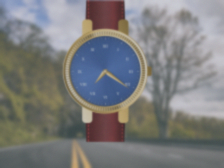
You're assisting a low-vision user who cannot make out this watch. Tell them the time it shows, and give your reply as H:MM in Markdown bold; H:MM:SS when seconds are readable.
**7:21**
